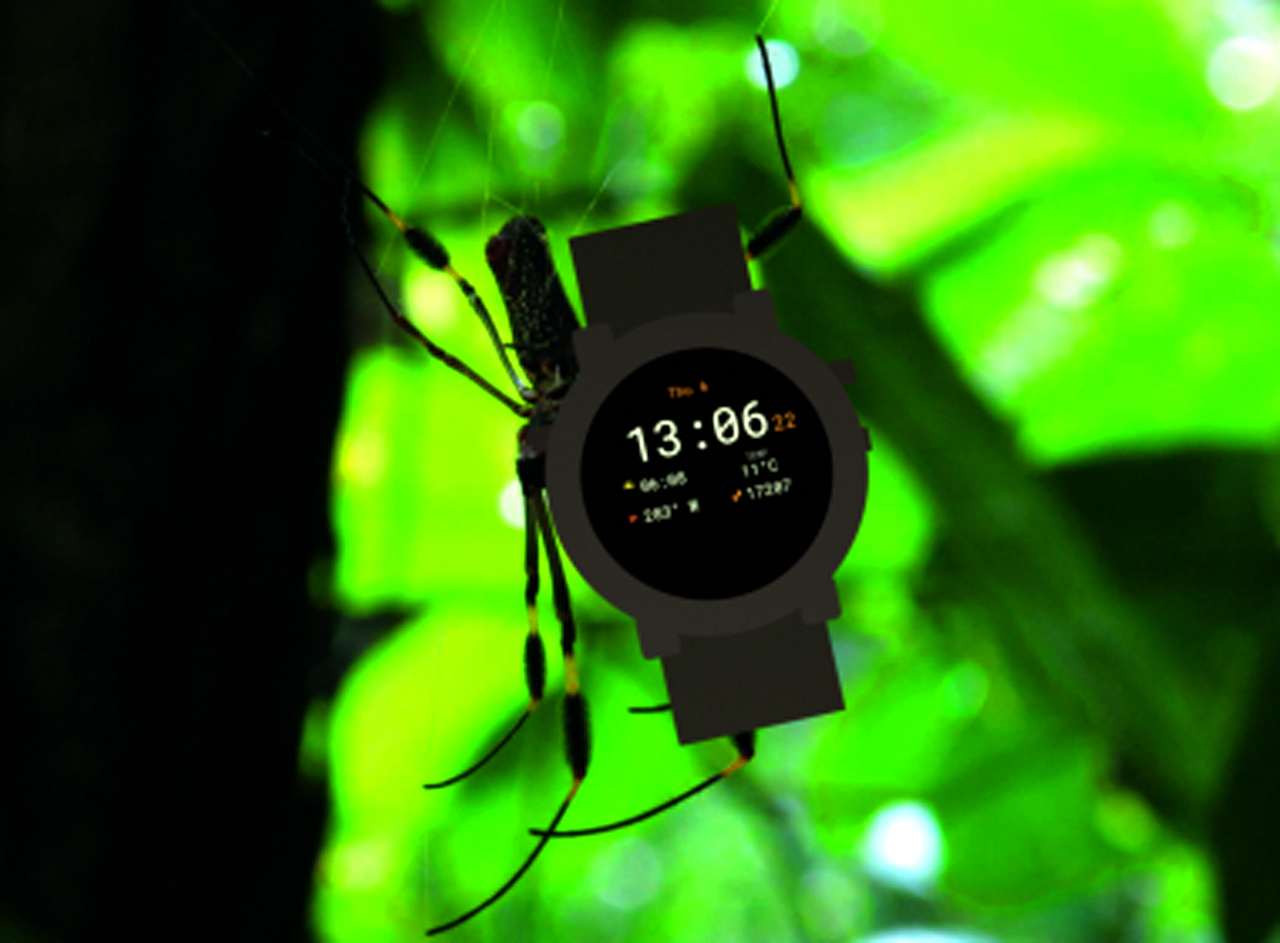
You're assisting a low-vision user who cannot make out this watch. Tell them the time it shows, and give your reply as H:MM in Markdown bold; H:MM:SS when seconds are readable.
**13:06**
